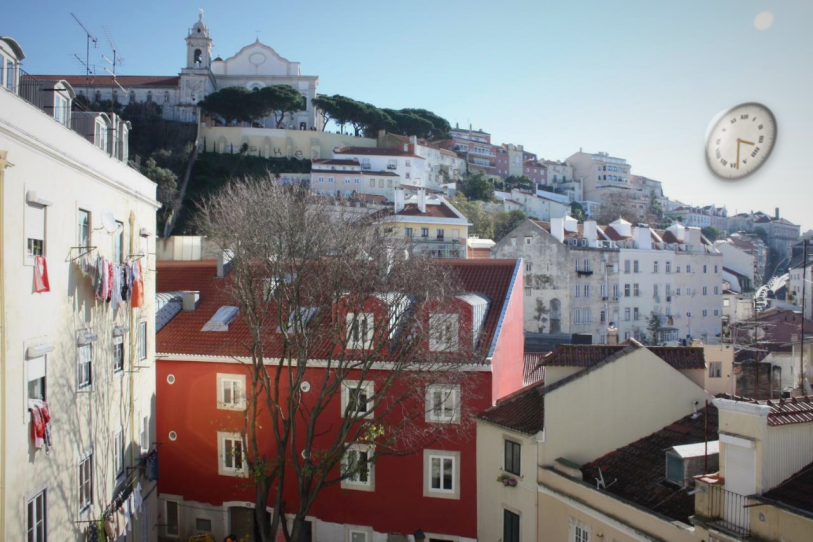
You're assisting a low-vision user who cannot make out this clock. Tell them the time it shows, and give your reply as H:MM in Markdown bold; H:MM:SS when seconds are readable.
**3:28**
